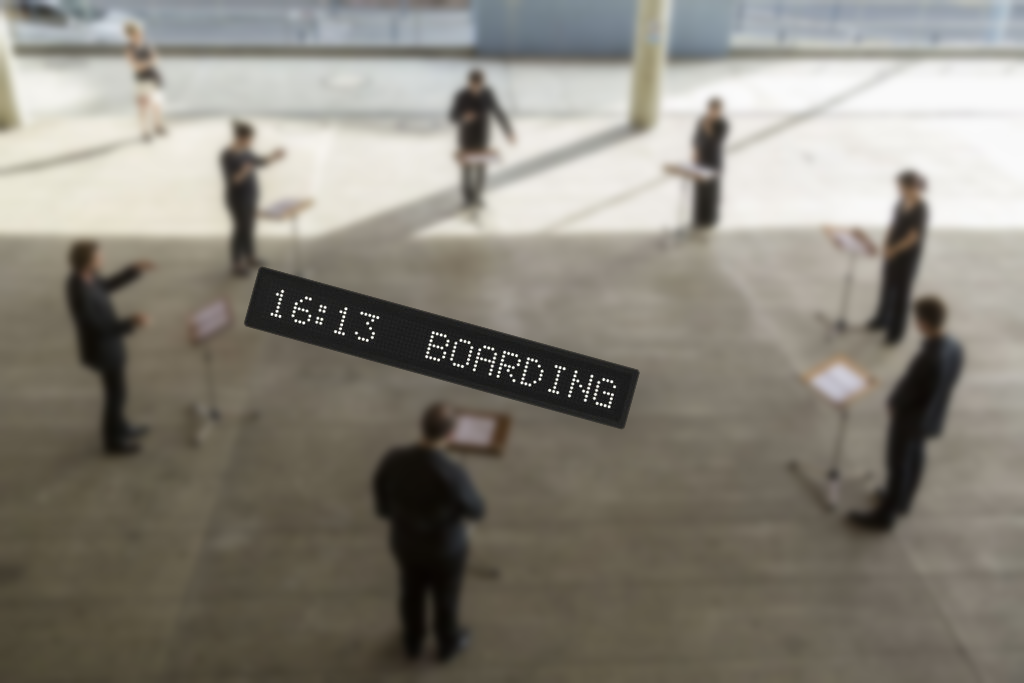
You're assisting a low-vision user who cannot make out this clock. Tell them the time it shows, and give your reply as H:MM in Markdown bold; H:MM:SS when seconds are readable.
**16:13**
